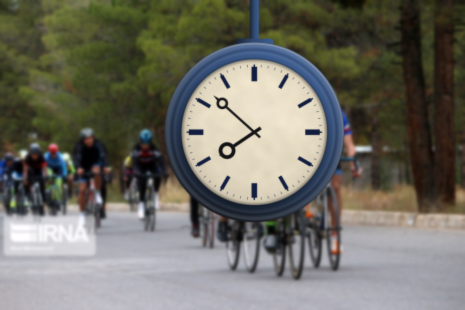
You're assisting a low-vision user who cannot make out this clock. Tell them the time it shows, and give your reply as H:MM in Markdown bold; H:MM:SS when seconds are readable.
**7:52**
